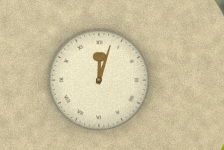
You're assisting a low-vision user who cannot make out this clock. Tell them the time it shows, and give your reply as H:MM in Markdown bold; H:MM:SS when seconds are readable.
**12:03**
